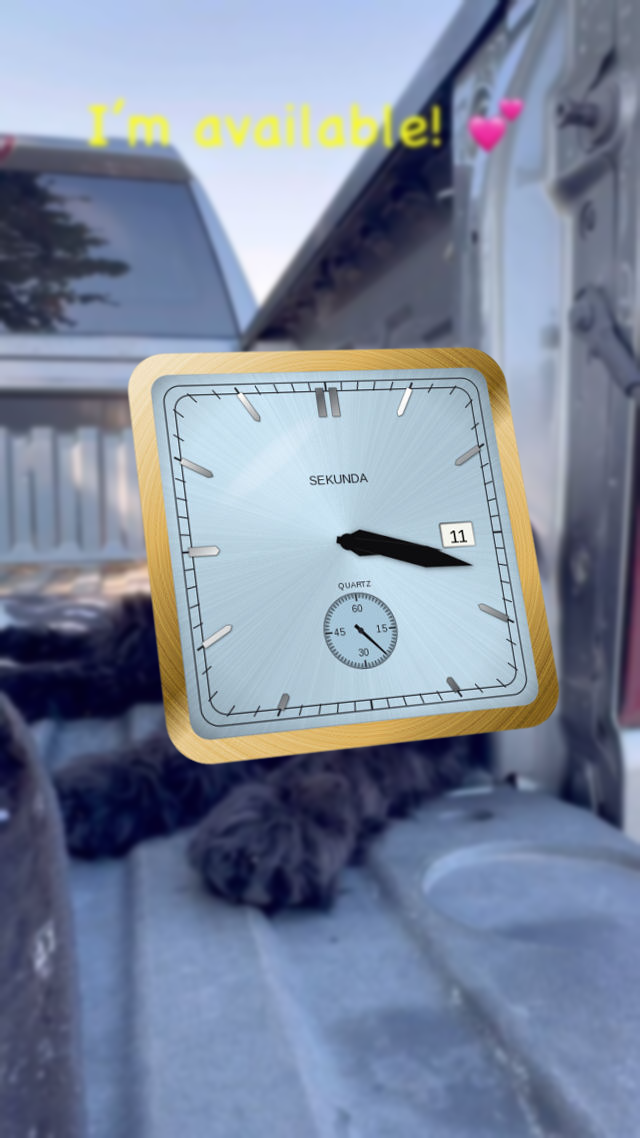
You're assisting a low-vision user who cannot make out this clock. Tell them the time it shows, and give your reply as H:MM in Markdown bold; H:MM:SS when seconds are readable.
**3:17:23**
